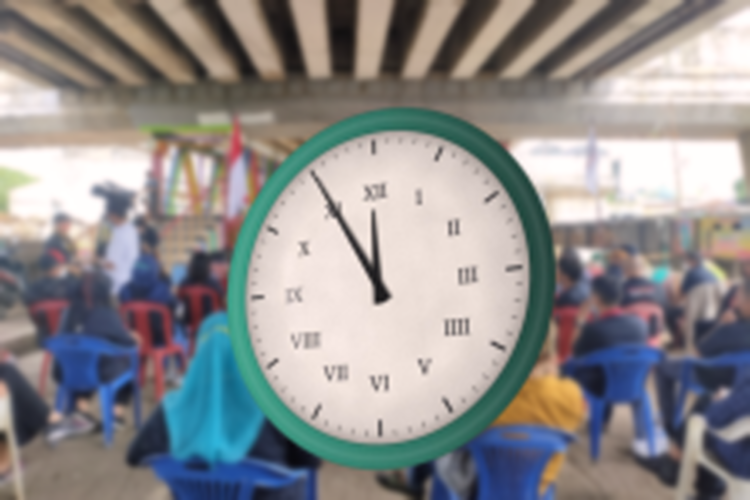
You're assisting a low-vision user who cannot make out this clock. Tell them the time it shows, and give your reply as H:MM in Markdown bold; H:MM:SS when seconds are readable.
**11:55**
